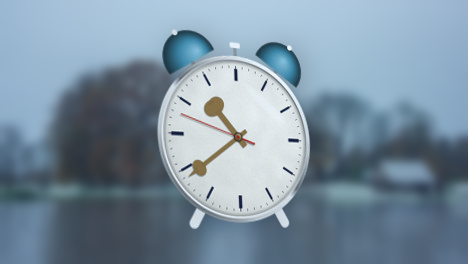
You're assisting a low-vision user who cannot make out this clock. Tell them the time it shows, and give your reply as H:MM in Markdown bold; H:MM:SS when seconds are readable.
**10:38:48**
